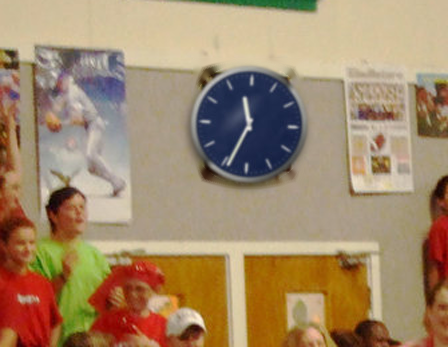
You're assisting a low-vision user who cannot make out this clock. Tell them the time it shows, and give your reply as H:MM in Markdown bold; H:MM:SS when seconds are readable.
**11:34**
